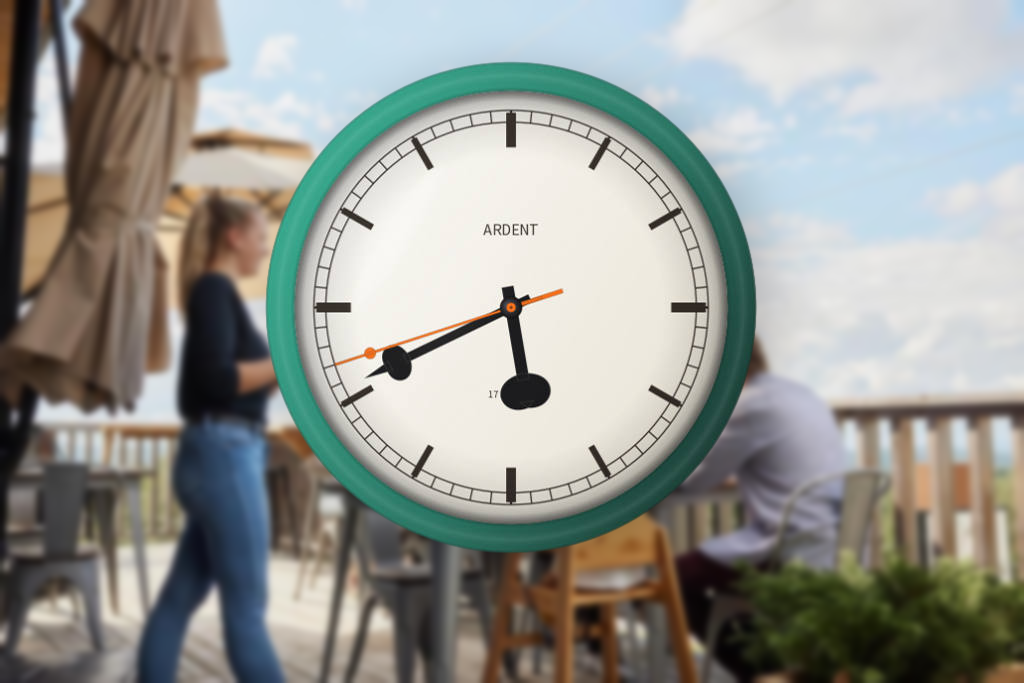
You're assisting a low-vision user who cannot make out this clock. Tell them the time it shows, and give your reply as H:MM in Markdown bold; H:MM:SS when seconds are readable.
**5:40:42**
